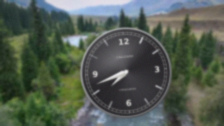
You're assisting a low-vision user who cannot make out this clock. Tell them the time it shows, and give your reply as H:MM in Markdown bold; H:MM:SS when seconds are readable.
**7:42**
